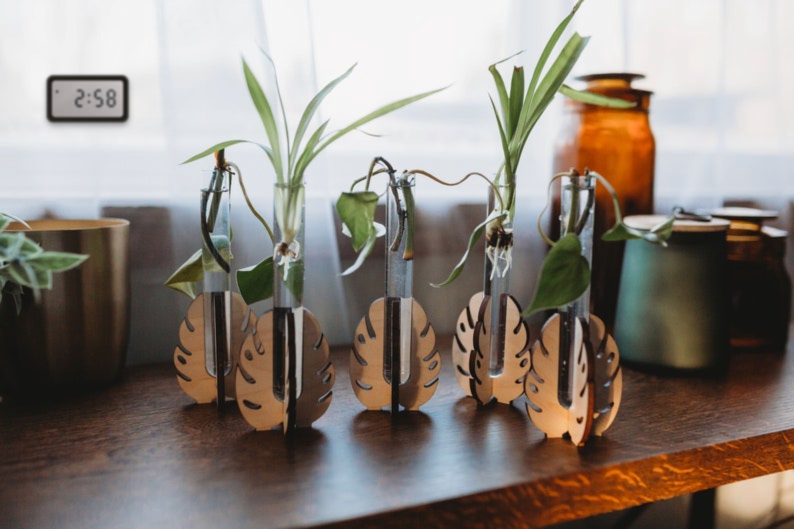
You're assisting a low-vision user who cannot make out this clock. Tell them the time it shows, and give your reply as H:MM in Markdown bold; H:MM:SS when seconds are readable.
**2:58**
